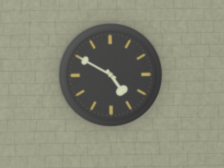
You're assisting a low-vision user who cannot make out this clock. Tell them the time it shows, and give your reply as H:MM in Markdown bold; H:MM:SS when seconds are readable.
**4:50**
